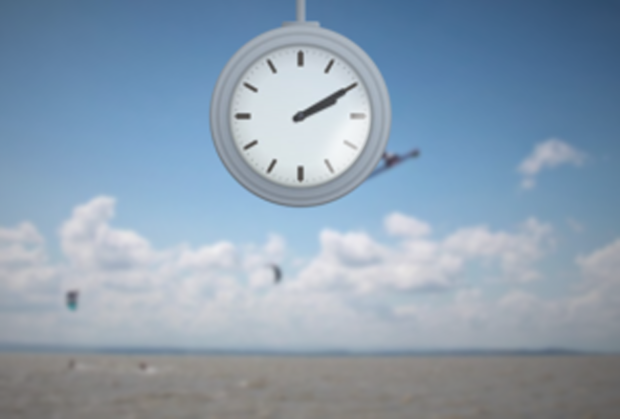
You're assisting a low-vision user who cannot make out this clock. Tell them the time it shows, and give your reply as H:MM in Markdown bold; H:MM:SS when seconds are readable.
**2:10**
